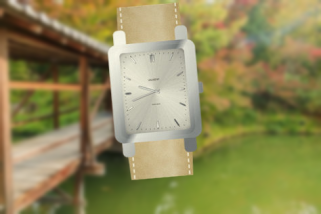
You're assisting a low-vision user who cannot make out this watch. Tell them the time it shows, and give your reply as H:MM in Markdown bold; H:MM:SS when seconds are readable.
**9:42**
